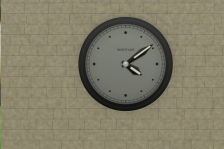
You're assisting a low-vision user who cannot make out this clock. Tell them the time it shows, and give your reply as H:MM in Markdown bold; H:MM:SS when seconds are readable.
**4:09**
